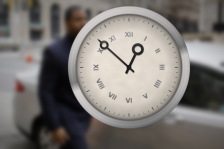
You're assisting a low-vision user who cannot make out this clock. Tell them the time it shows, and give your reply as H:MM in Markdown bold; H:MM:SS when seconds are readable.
**12:52**
